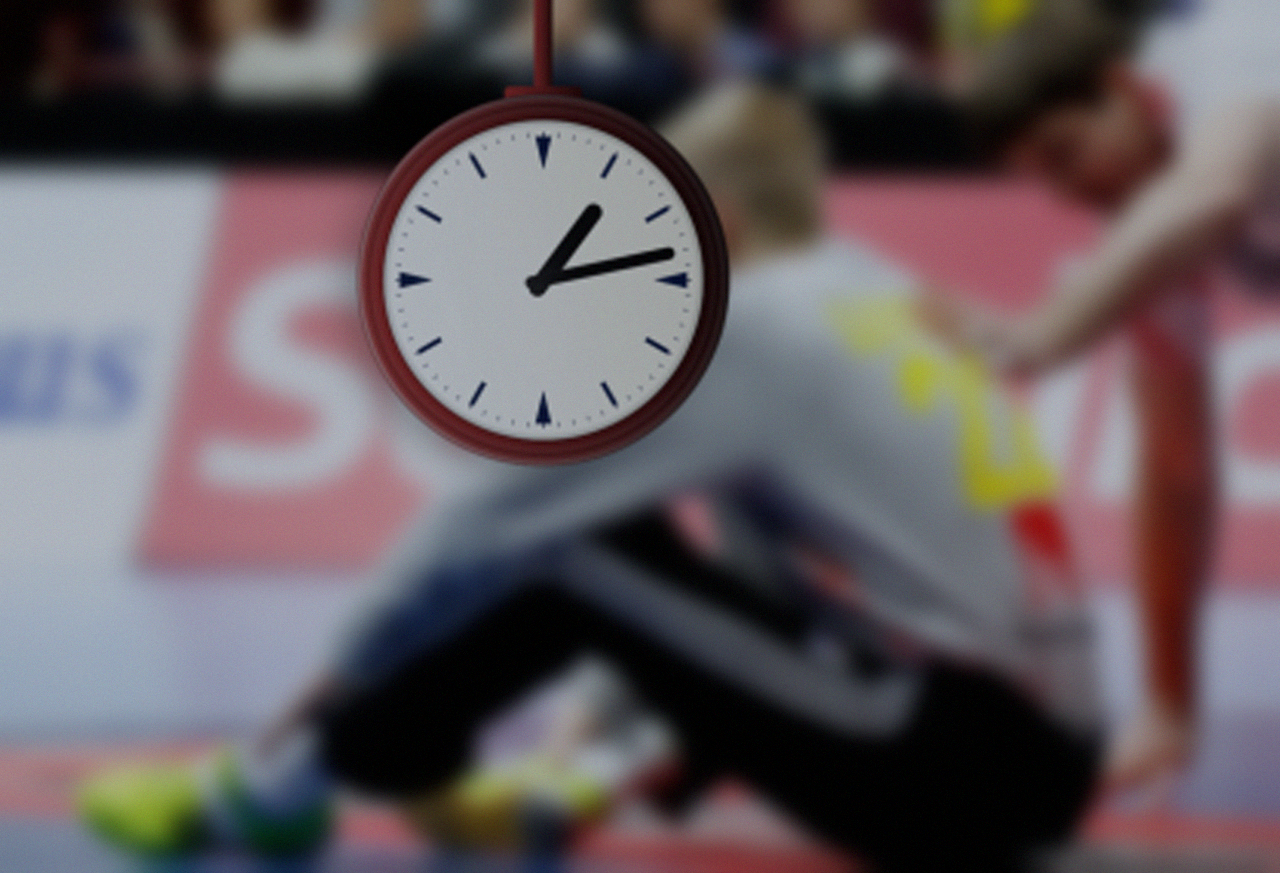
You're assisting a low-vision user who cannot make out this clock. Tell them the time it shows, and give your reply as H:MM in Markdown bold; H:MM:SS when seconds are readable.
**1:13**
